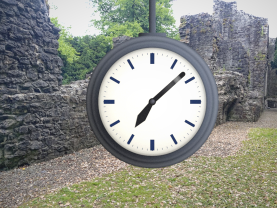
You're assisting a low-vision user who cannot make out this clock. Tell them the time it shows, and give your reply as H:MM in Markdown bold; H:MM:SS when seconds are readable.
**7:08**
